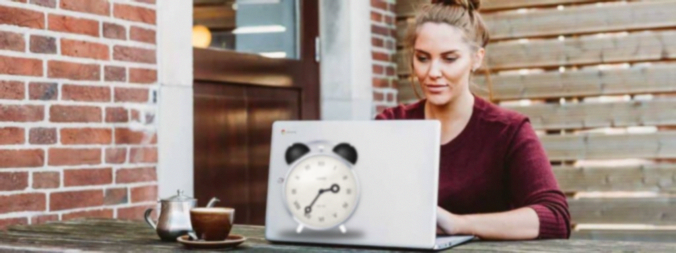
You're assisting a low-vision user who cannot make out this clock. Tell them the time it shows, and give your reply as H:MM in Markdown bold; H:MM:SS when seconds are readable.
**2:36**
